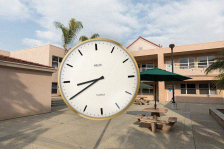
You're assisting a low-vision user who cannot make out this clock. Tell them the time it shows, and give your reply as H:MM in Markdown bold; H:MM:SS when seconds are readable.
**8:40**
